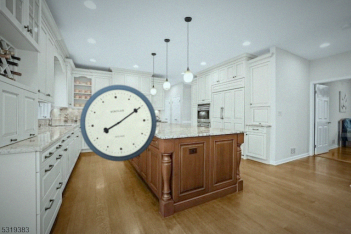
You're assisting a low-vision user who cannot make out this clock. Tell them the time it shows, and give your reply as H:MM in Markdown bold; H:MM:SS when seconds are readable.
**8:10**
